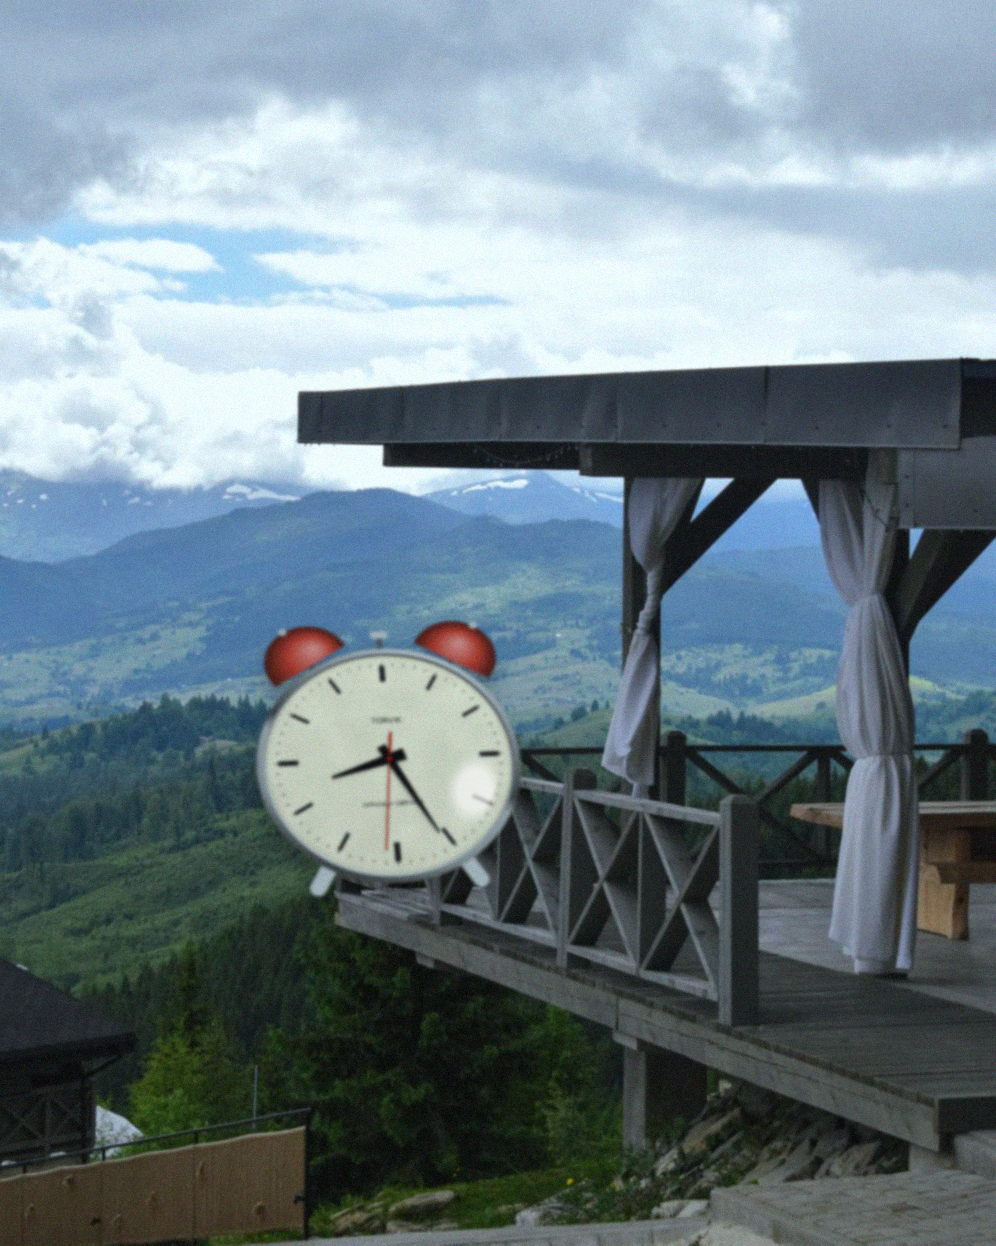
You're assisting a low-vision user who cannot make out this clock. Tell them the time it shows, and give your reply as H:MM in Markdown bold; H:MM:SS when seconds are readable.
**8:25:31**
